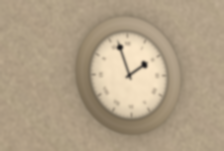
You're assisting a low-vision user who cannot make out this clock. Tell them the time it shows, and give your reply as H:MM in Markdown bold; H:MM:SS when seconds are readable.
**1:57**
